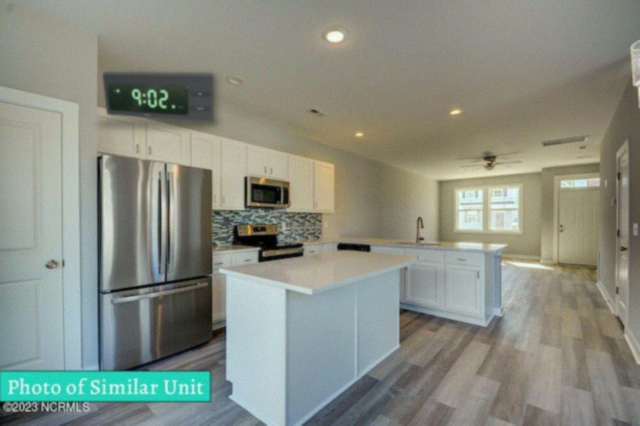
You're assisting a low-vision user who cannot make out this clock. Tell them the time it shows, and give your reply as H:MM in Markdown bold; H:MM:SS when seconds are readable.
**9:02**
